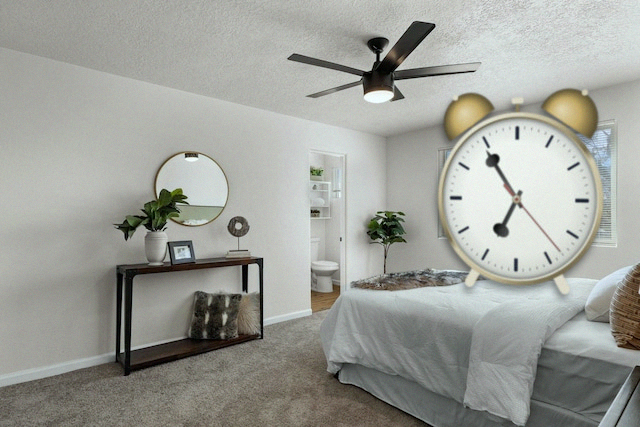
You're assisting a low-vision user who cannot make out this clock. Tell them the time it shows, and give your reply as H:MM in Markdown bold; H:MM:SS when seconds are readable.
**6:54:23**
